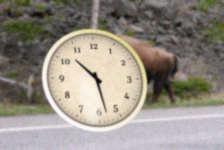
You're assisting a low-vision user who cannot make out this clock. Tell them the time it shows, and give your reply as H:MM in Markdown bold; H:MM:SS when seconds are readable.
**10:28**
